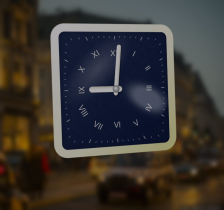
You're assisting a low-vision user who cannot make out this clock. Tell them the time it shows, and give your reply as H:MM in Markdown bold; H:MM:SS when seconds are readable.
**9:01**
